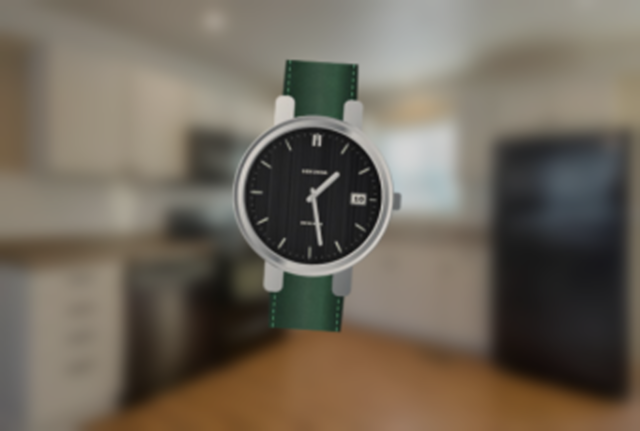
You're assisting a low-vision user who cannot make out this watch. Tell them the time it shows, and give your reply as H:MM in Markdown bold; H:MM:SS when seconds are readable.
**1:28**
